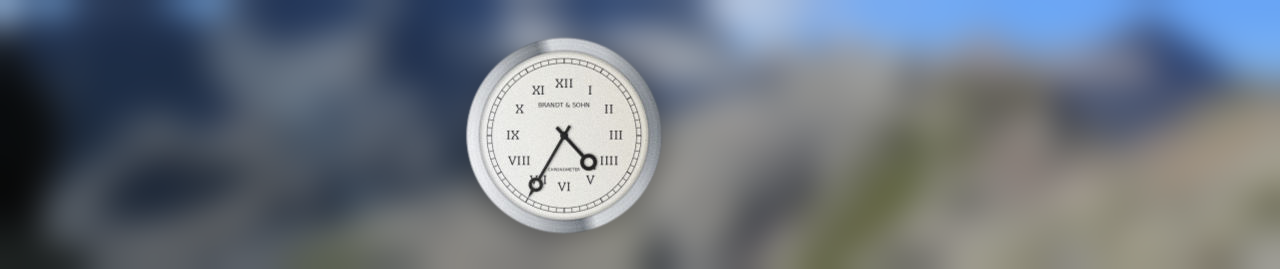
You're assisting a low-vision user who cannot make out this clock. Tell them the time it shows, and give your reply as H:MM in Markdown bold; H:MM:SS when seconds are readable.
**4:35**
